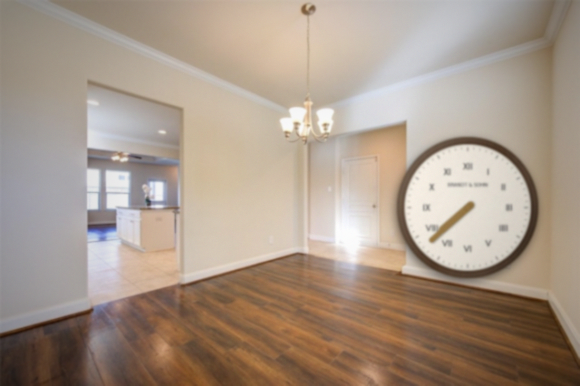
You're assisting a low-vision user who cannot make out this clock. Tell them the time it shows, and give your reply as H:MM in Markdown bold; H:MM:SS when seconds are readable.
**7:38**
